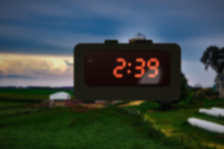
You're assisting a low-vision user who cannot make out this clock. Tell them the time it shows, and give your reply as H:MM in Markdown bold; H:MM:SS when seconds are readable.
**2:39**
